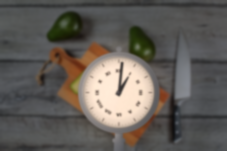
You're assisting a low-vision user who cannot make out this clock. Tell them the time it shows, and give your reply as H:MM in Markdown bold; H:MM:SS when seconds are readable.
**1:01**
